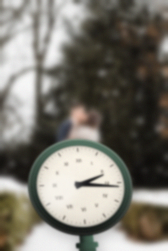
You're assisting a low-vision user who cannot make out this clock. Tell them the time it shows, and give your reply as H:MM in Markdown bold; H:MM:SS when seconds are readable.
**2:16**
